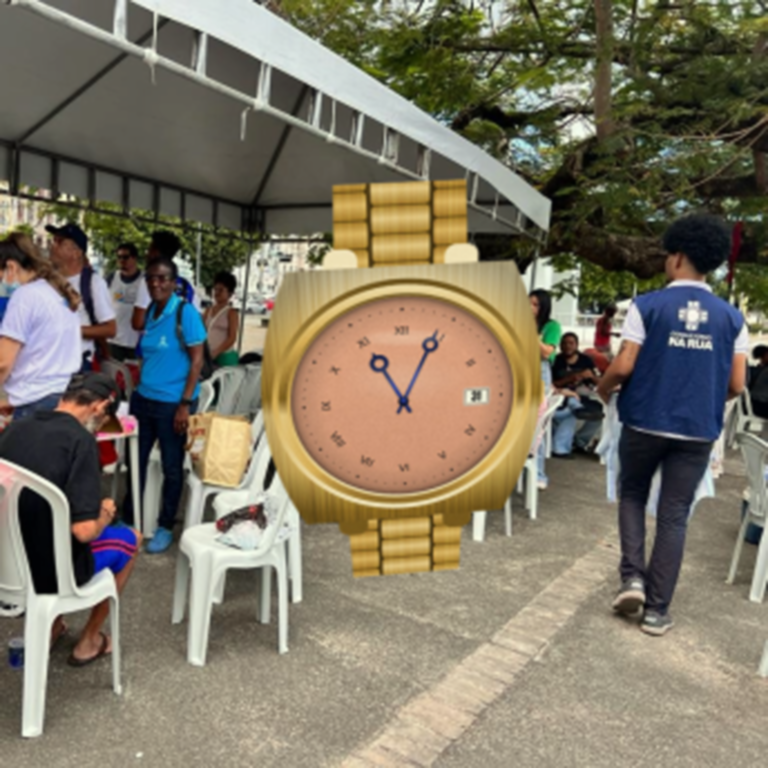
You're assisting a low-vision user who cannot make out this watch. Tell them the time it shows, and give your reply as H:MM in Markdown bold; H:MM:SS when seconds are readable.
**11:04**
